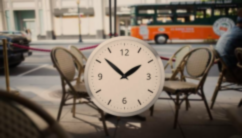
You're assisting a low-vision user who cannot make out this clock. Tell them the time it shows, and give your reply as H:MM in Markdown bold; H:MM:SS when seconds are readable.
**1:52**
